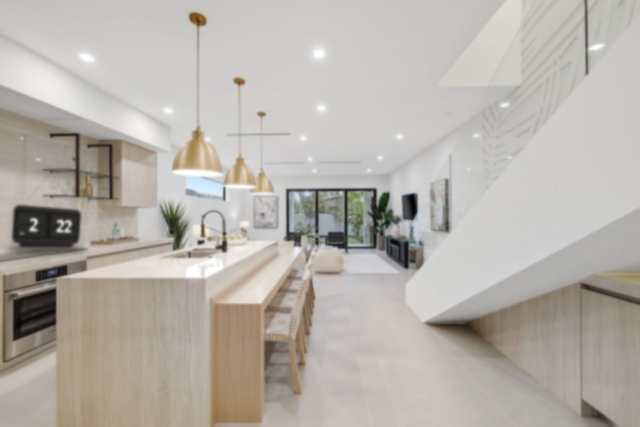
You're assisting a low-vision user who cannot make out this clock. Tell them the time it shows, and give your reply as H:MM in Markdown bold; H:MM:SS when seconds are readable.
**2:22**
